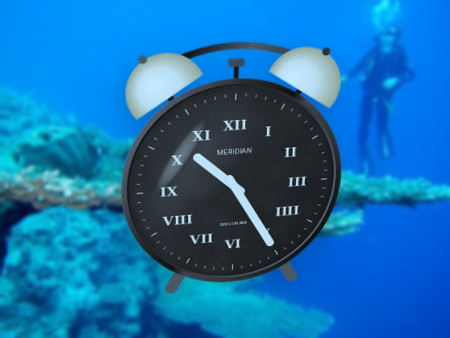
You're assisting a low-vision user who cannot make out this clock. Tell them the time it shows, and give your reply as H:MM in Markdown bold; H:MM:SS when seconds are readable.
**10:25**
